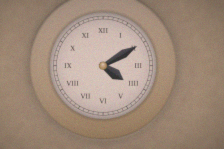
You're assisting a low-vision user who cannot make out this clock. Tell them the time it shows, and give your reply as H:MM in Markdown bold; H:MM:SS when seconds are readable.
**4:10**
